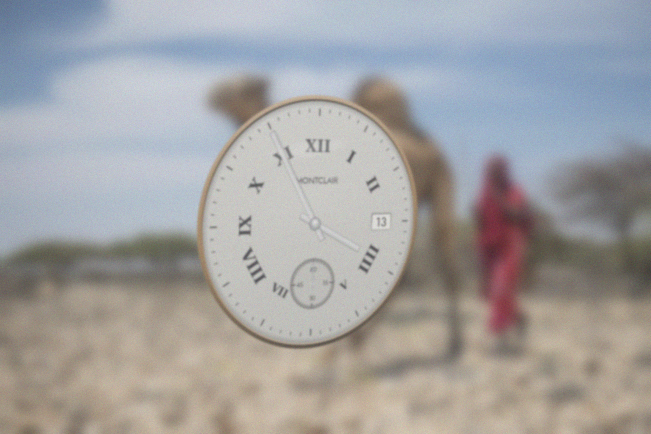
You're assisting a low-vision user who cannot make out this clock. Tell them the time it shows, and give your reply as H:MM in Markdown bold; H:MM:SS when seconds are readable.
**3:55**
